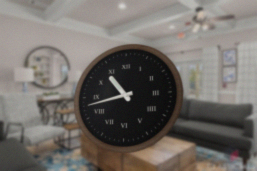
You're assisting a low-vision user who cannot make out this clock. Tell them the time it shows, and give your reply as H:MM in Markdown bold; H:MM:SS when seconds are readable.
**10:43**
